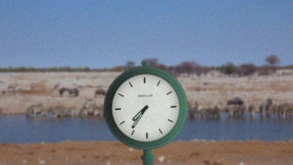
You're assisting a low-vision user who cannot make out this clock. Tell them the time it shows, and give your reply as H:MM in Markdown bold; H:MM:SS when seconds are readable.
**7:36**
